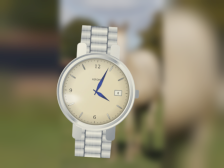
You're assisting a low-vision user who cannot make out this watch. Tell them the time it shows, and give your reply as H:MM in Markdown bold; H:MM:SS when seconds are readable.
**4:04**
